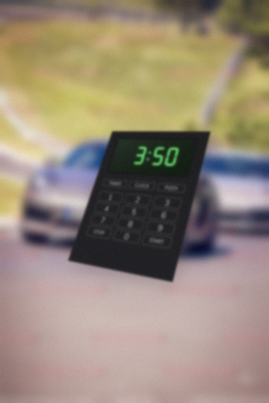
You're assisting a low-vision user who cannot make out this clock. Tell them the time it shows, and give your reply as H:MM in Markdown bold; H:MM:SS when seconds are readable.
**3:50**
